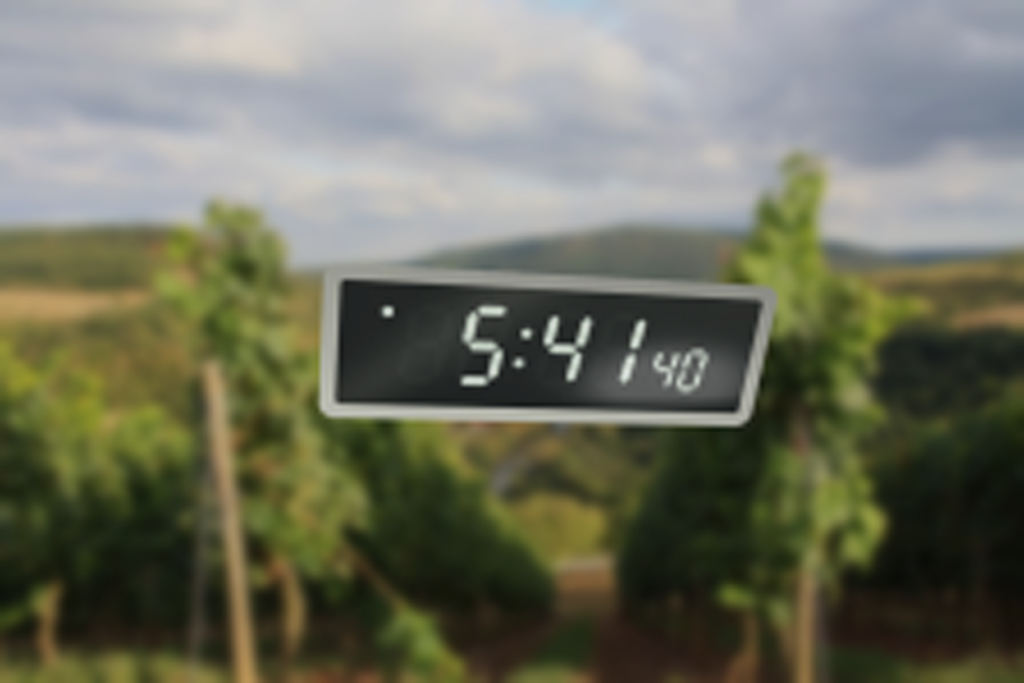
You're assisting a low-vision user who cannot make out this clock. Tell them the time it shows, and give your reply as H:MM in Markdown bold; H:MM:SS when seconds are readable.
**5:41:40**
